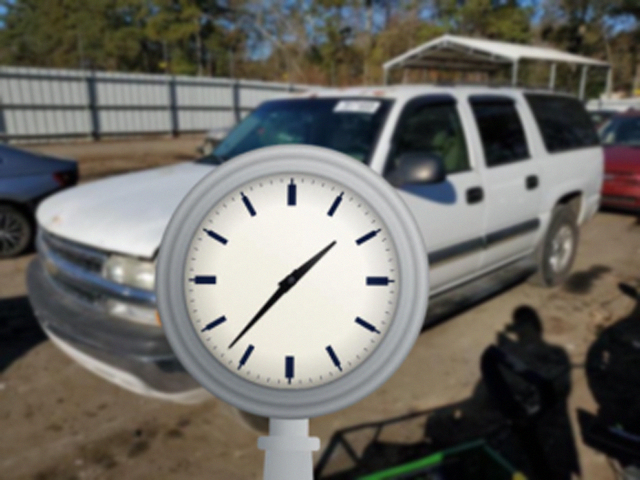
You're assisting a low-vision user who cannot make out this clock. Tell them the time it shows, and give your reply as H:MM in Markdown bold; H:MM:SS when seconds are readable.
**1:37**
